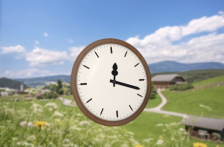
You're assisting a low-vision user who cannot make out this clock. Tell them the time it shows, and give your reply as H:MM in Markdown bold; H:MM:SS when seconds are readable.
**12:18**
